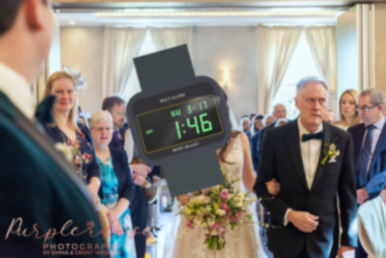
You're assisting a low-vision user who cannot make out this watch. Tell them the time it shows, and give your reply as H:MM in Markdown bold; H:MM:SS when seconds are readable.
**1:46**
